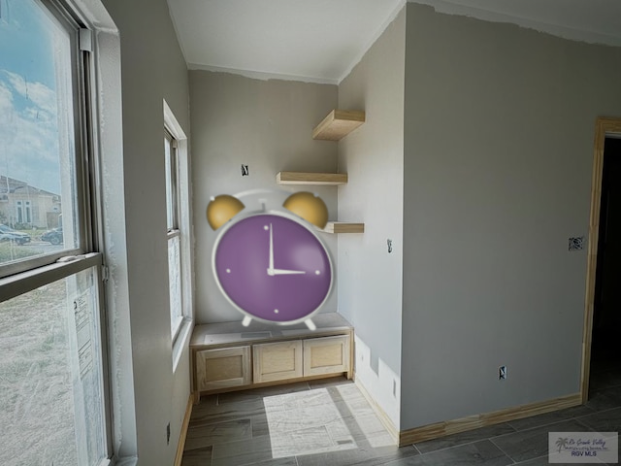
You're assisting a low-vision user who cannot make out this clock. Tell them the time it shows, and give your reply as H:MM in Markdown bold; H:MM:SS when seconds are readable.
**3:01**
